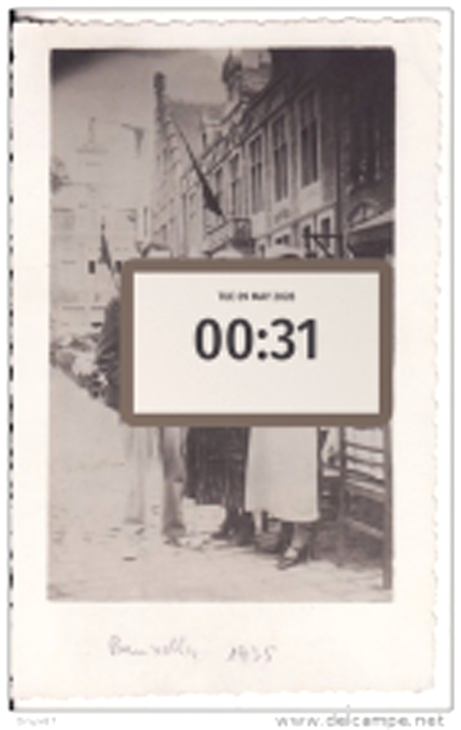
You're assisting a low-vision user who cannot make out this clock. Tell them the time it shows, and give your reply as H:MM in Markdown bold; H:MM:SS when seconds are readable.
**0:31**
